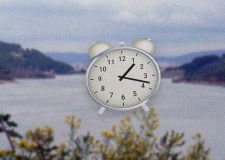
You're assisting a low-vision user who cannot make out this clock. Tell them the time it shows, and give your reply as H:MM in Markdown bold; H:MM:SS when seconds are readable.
**1:18**
